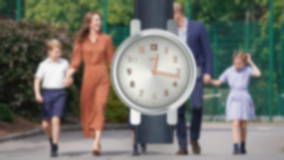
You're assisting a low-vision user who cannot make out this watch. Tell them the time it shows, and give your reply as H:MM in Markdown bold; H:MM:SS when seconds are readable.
**12:17**
